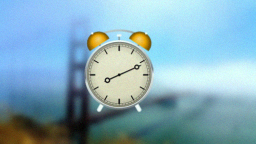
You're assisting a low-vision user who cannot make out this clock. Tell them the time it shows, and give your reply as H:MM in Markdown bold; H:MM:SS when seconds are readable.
**8:11**
